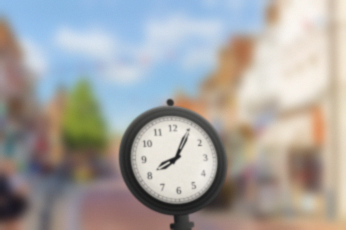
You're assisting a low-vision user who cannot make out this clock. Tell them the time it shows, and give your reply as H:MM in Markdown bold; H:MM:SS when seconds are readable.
**8:05**
